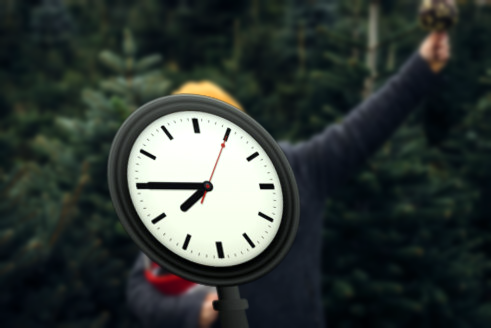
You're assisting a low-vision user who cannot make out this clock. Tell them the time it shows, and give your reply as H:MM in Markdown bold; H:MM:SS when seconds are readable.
**7:45:05**
